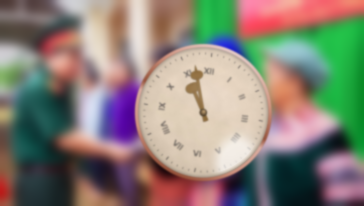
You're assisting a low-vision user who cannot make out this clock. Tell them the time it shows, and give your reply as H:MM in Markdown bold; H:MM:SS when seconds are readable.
**10:57**
